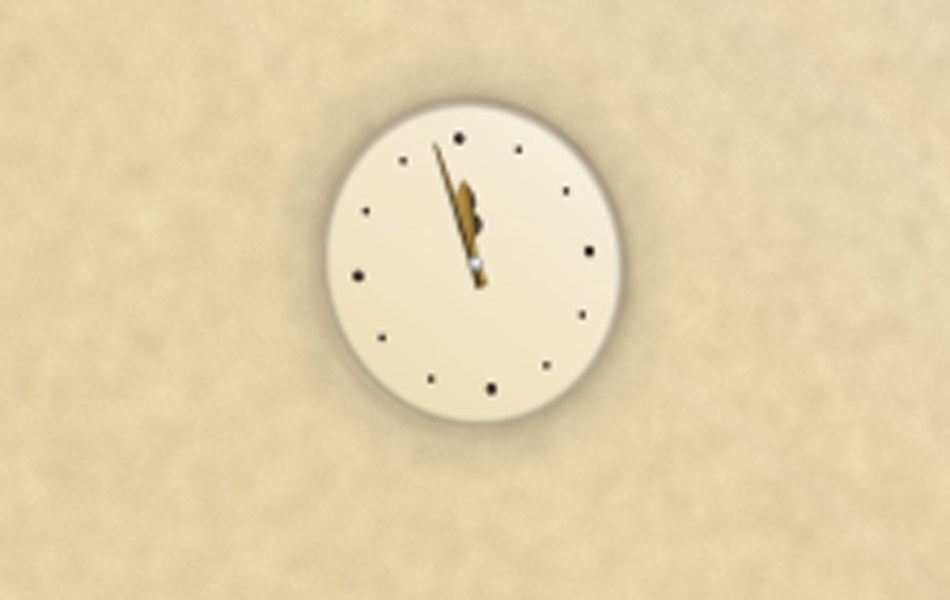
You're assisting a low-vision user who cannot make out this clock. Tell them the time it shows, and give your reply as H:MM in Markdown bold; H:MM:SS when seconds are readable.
**11:58**
